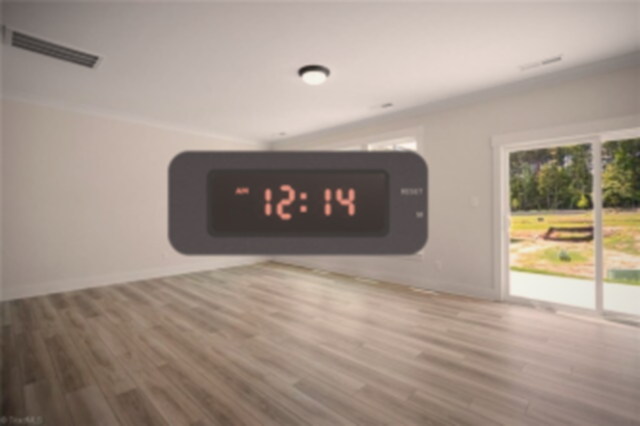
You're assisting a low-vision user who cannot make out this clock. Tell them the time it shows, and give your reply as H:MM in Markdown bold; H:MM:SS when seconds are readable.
**12:14**
